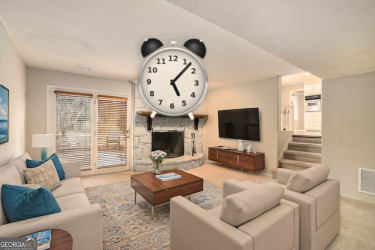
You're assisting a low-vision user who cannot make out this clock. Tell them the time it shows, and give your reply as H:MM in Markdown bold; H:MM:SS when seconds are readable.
**5:07**
